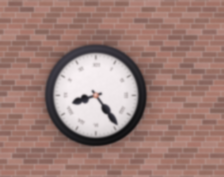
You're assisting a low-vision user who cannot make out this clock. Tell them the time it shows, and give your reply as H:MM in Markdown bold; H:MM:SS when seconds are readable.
**8:24**
